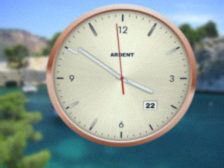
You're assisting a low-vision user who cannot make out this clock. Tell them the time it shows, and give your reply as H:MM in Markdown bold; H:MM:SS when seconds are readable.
**3:50:59**
